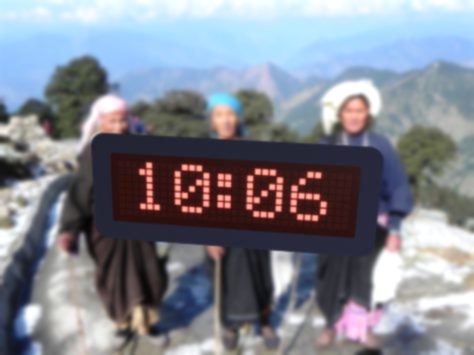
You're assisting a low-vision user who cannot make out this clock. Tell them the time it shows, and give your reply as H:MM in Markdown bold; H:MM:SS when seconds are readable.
**10:06**
